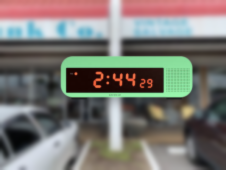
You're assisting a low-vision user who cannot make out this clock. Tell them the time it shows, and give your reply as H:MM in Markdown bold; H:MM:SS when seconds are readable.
**2:44:29**
